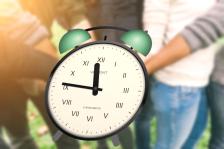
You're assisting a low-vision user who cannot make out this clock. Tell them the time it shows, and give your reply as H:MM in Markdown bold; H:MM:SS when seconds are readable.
**11:46**
